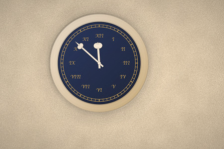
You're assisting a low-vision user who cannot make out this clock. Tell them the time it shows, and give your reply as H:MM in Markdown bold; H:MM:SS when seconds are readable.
**11:52**
